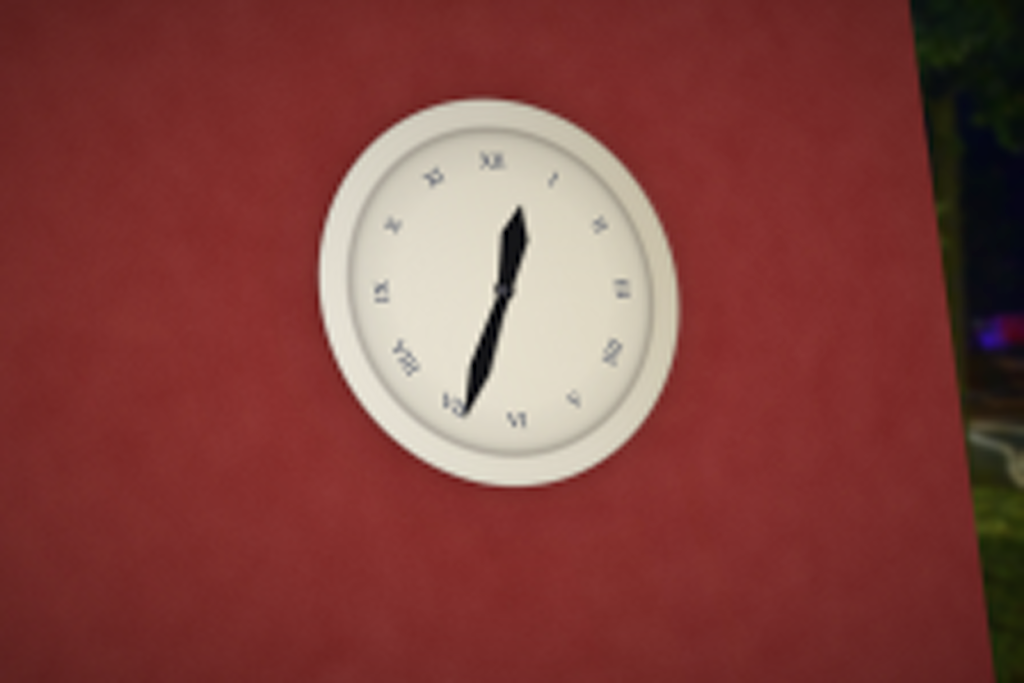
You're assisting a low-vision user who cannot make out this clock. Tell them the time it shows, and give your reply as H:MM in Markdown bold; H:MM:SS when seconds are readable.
**12:34**
